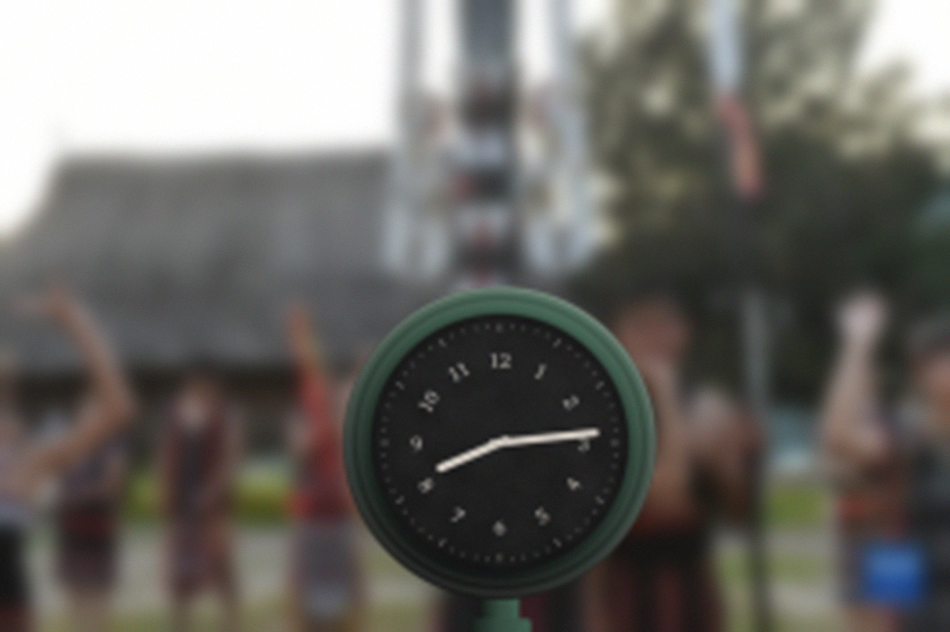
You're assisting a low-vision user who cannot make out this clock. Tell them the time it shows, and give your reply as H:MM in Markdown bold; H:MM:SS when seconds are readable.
**8:14**
